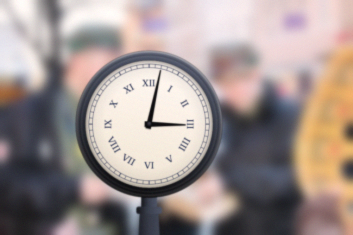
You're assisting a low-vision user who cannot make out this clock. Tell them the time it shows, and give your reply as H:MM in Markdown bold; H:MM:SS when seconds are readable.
**3:02**
